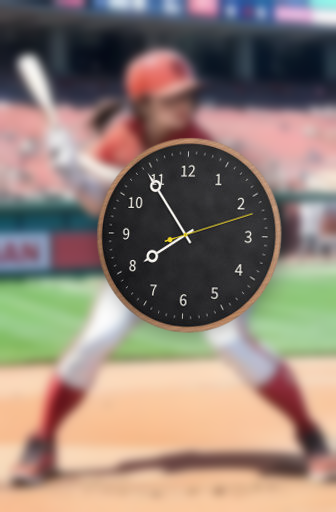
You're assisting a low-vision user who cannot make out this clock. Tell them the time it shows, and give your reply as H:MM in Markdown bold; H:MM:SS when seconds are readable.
**7:54:12**
